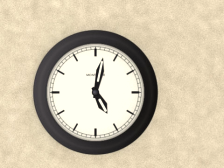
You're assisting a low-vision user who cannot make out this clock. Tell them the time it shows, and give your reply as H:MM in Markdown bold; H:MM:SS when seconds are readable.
**5:02**
